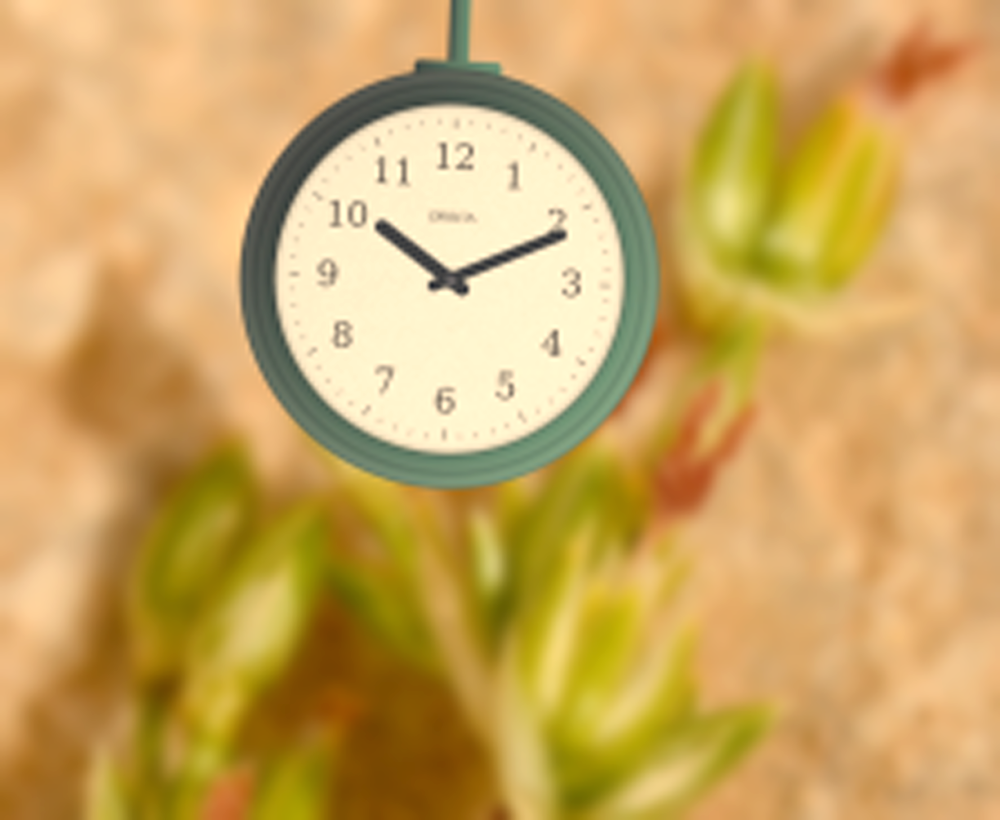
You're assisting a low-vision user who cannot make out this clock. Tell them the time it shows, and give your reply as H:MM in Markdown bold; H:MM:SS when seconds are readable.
**10:11**
